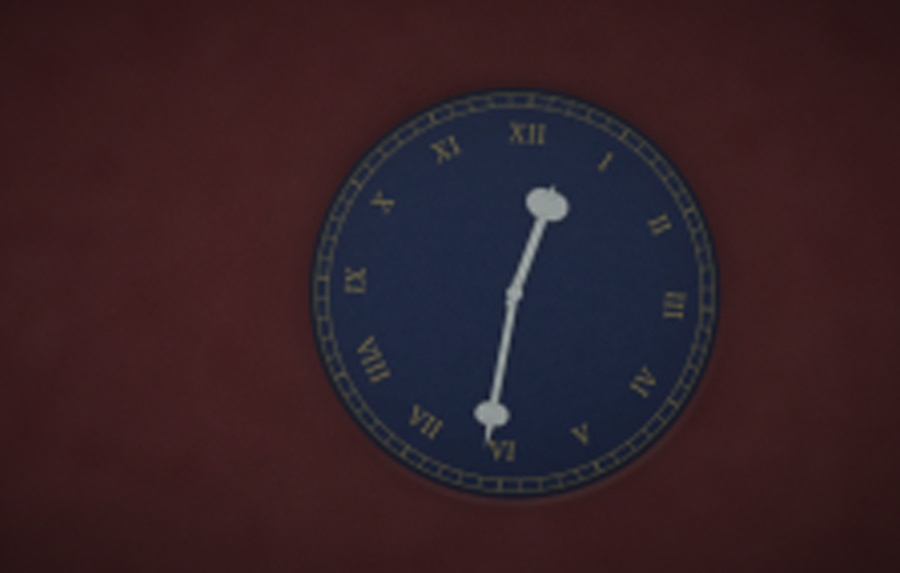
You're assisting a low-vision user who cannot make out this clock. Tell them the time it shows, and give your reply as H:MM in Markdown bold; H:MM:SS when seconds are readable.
**12:31**
